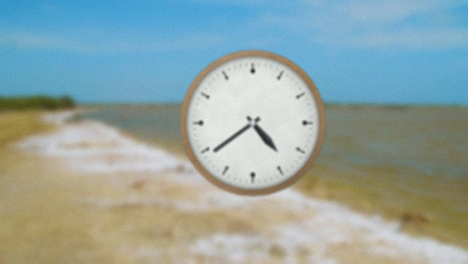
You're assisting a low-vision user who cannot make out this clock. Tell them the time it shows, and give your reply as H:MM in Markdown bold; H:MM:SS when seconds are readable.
**4:39**
